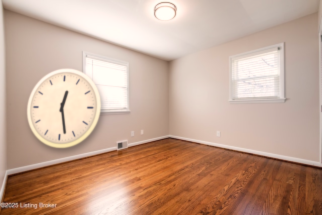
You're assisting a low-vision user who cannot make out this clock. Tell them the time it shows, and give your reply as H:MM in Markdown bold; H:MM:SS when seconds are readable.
**12:28**
